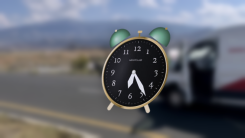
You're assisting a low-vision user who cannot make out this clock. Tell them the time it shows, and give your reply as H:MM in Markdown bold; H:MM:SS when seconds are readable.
**6:24**
